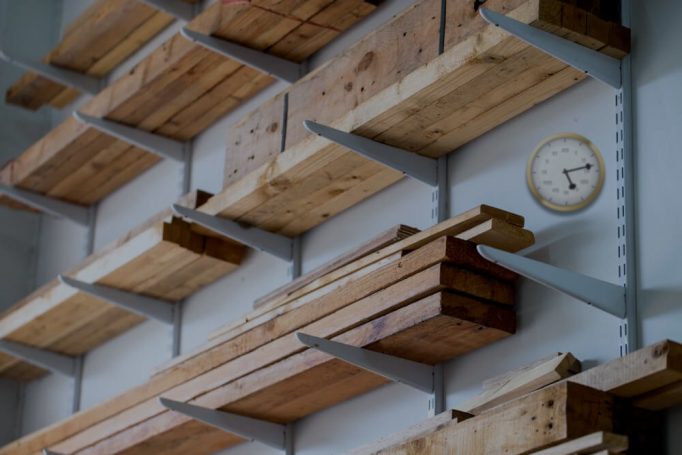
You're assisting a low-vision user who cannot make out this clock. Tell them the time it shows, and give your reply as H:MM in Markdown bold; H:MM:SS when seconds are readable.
**5:13**
